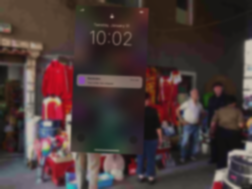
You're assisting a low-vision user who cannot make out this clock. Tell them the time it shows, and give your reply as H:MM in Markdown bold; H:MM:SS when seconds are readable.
**10:02**
